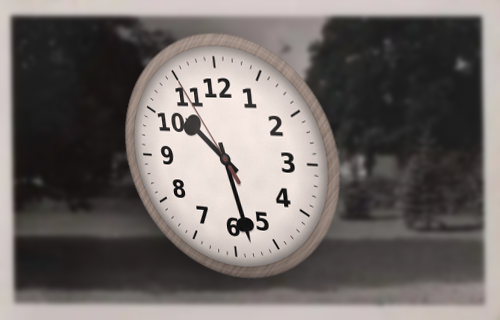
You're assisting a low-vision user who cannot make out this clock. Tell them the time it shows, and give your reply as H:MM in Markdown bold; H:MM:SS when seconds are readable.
**10:27:55**
